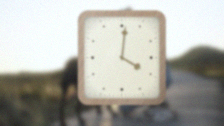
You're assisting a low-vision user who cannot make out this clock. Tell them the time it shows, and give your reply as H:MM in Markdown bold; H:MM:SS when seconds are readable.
**4:01**
